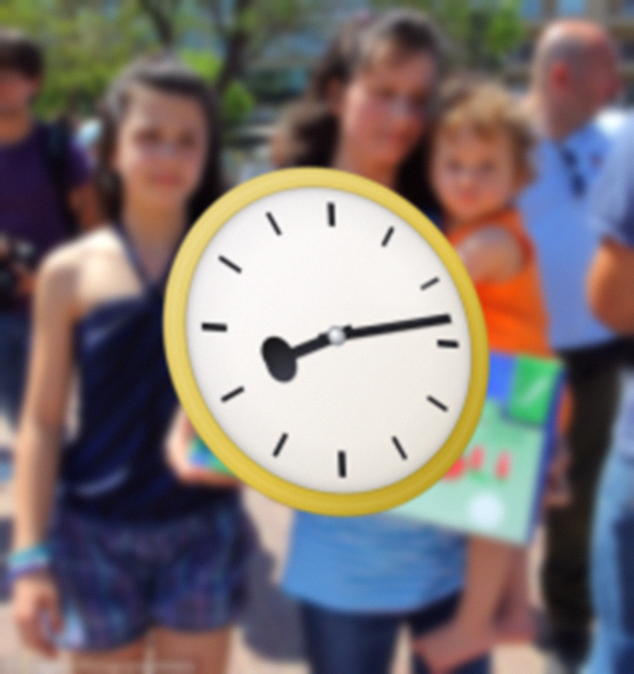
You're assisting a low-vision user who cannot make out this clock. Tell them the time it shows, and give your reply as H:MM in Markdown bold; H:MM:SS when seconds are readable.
**8:13**
